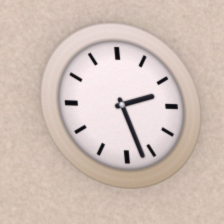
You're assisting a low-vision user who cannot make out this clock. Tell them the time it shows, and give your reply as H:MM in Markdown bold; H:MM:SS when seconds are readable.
**2:27**
